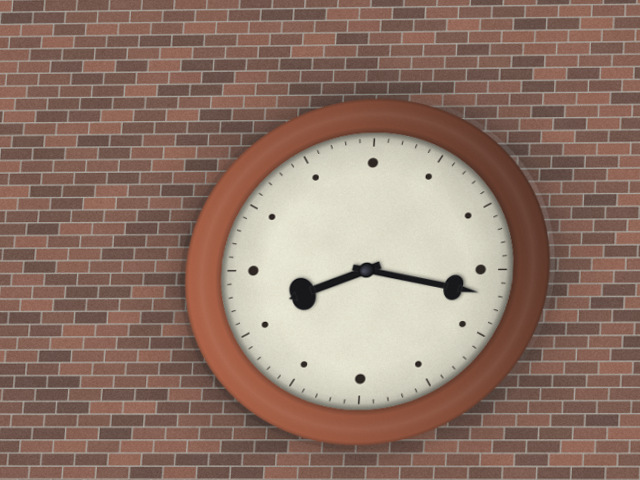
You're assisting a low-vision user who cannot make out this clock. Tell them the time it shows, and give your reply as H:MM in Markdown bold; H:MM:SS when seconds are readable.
**8:17**
